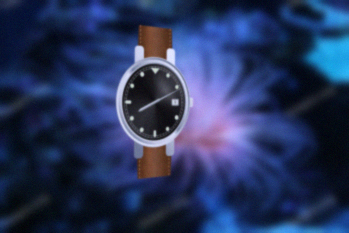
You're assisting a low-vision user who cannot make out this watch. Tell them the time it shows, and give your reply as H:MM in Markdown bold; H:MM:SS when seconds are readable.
**8:11**
